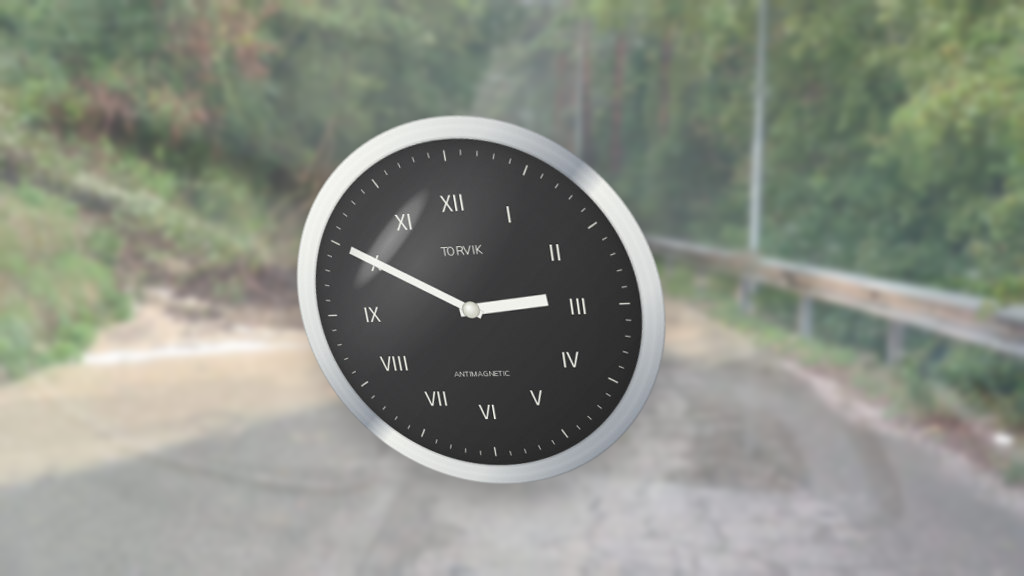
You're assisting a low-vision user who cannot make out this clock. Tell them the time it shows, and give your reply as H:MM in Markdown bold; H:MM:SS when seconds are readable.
**2:50**
